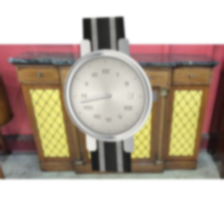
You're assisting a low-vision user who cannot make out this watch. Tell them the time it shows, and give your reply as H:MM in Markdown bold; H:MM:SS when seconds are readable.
**8:43**
